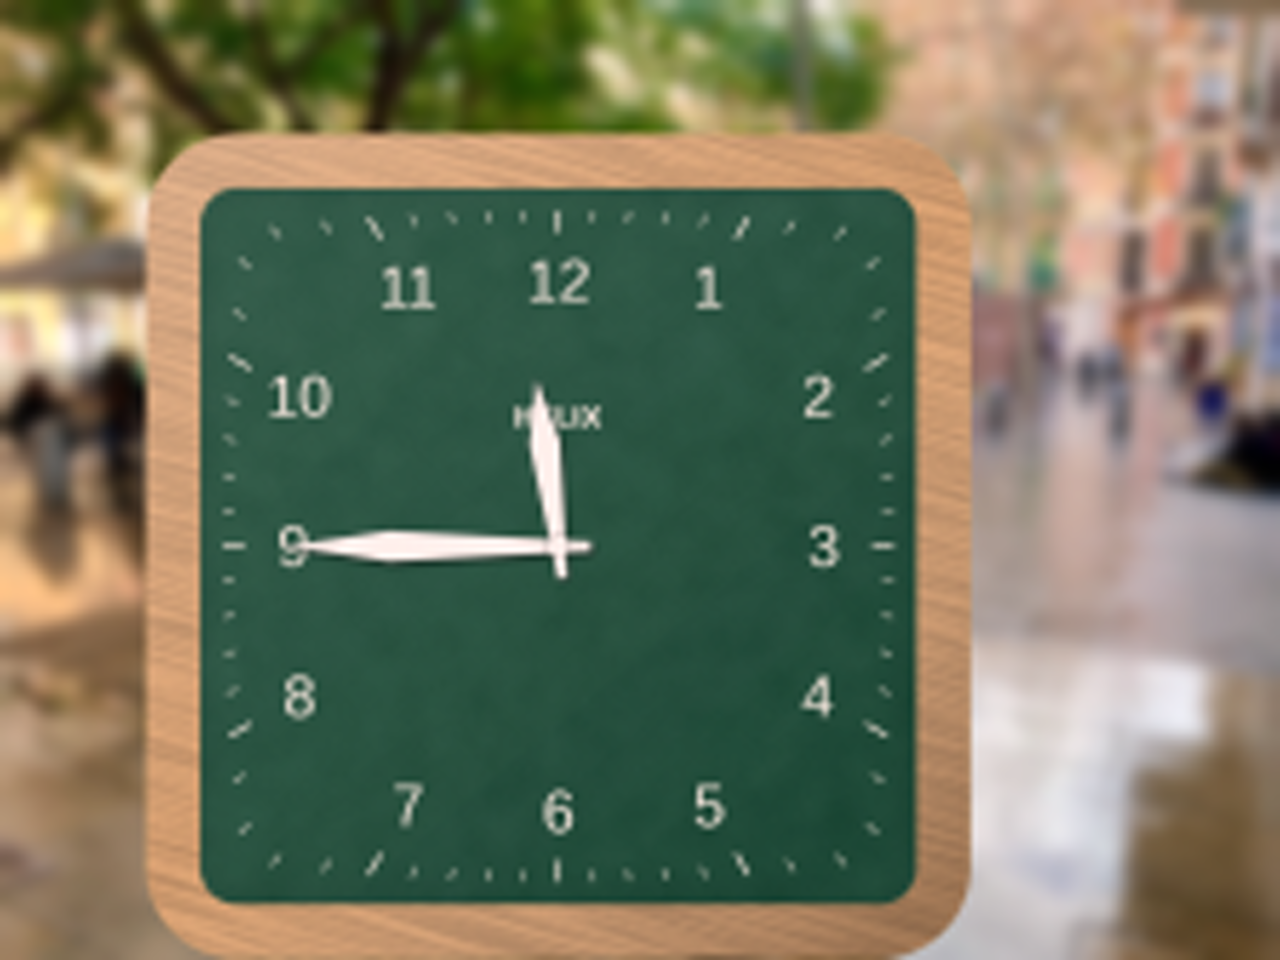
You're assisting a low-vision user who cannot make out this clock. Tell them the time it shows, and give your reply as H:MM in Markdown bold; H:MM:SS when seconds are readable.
**11:45**
